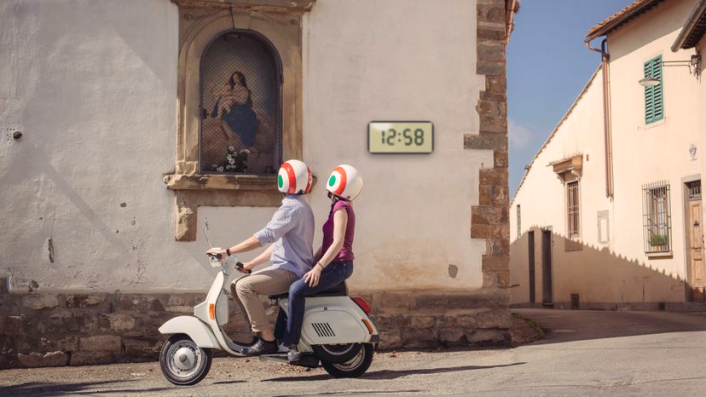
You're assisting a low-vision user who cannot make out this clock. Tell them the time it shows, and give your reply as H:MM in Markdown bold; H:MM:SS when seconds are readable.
**12:58**
